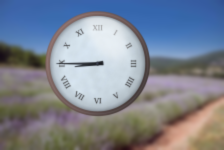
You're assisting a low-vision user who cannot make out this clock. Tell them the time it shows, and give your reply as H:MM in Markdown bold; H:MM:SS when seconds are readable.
**8:45**
